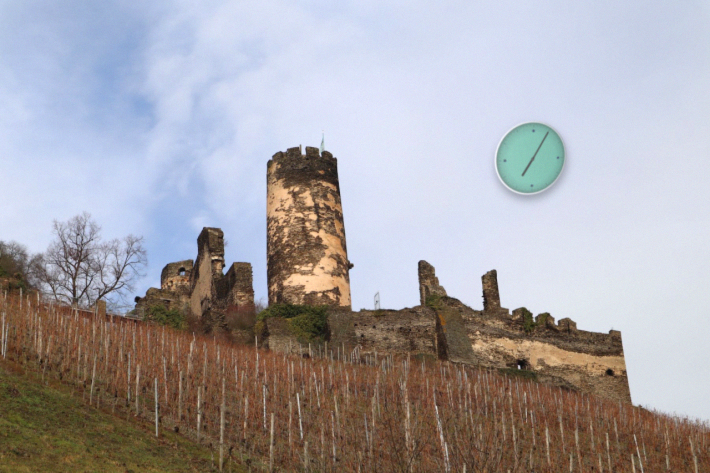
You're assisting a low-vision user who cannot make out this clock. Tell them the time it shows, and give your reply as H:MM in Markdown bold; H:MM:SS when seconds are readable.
**7:05**
